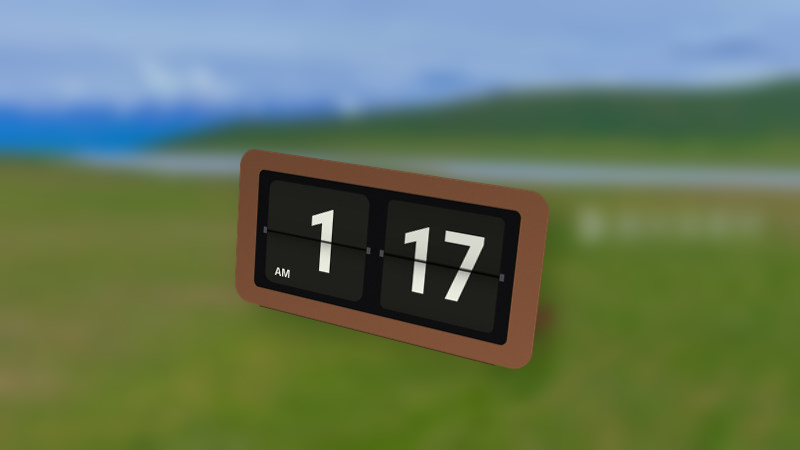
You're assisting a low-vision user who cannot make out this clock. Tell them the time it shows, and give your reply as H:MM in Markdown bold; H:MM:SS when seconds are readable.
**1:17**
